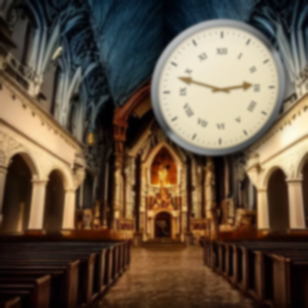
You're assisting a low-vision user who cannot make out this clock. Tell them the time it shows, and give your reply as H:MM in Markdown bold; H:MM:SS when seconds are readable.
**2:48**
